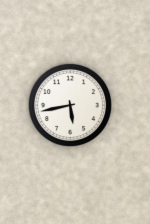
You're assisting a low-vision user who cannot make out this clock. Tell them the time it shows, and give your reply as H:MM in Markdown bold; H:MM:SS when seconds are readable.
**5:43**
